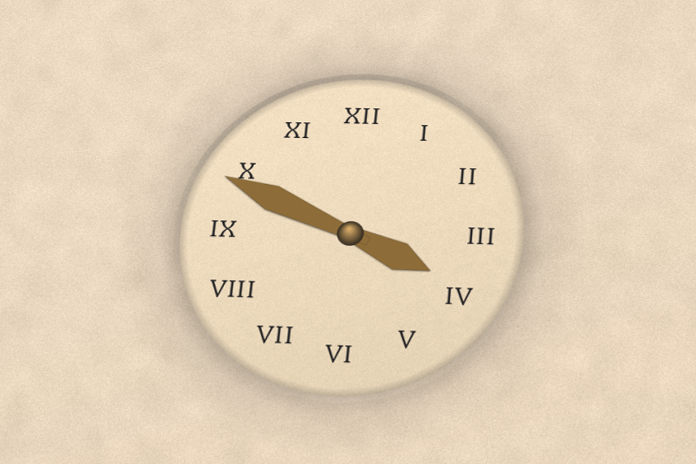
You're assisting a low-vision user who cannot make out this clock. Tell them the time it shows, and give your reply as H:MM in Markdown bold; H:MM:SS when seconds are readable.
**3:49**
